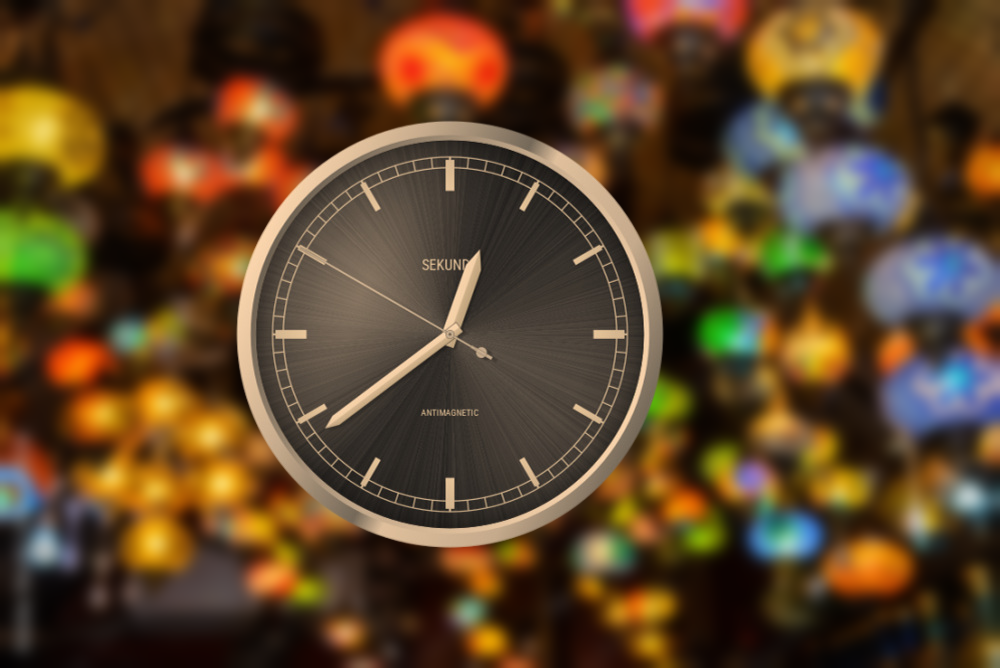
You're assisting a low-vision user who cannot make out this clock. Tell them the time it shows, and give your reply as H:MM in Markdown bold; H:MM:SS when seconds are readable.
**12:38:50**
